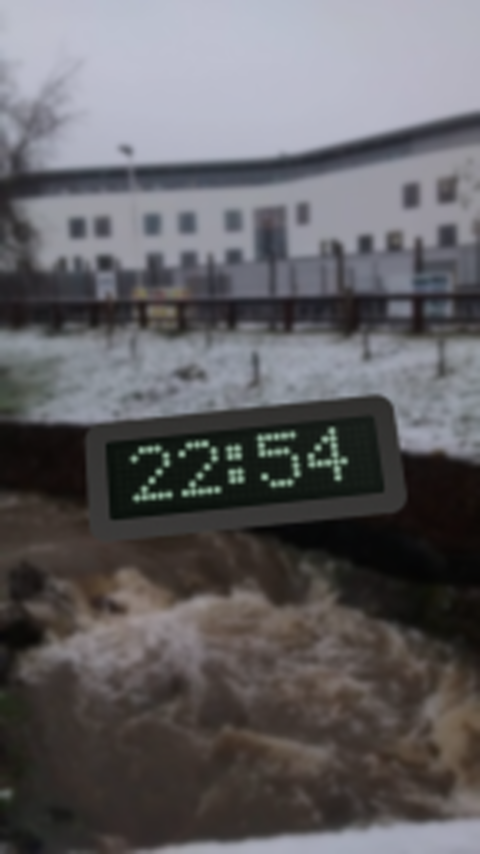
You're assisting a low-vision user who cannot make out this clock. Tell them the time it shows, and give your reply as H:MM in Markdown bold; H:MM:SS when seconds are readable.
**22:54**
